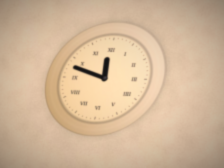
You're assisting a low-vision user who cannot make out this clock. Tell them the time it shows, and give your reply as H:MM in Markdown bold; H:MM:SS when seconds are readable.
**11:48**
